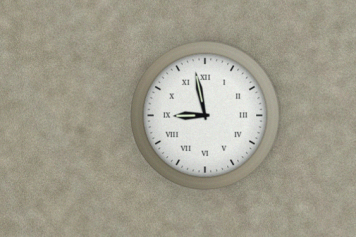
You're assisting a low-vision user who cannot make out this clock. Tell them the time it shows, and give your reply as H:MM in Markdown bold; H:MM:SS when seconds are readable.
**8:58**
